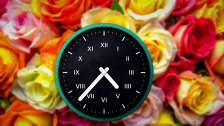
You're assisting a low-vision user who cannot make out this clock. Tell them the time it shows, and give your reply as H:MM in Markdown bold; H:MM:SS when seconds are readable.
**4:37**
